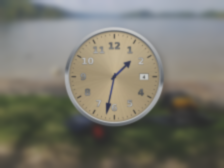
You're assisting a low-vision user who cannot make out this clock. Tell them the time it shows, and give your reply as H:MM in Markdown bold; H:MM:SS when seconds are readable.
**1:32**
